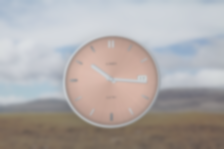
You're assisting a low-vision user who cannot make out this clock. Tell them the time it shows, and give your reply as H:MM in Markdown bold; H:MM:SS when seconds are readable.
**10:16**
